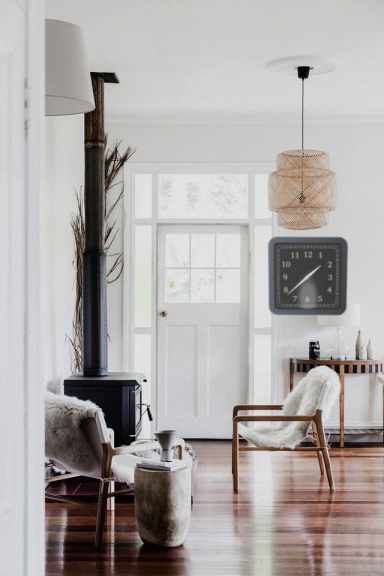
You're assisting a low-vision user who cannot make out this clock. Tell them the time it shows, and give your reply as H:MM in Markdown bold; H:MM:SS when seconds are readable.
**1:38**
